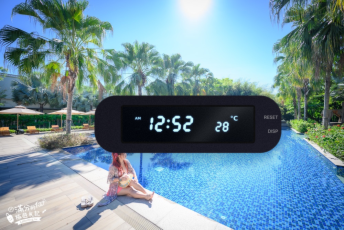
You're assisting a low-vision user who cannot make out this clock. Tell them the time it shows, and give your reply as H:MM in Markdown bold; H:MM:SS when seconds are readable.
**12:52**
